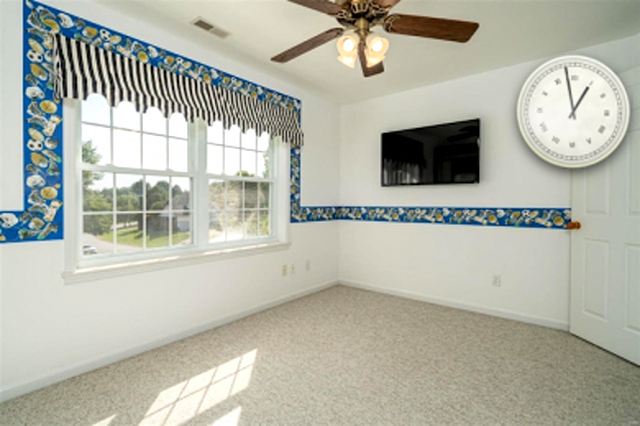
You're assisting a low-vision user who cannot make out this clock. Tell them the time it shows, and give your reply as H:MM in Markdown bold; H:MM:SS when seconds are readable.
**12:58**
